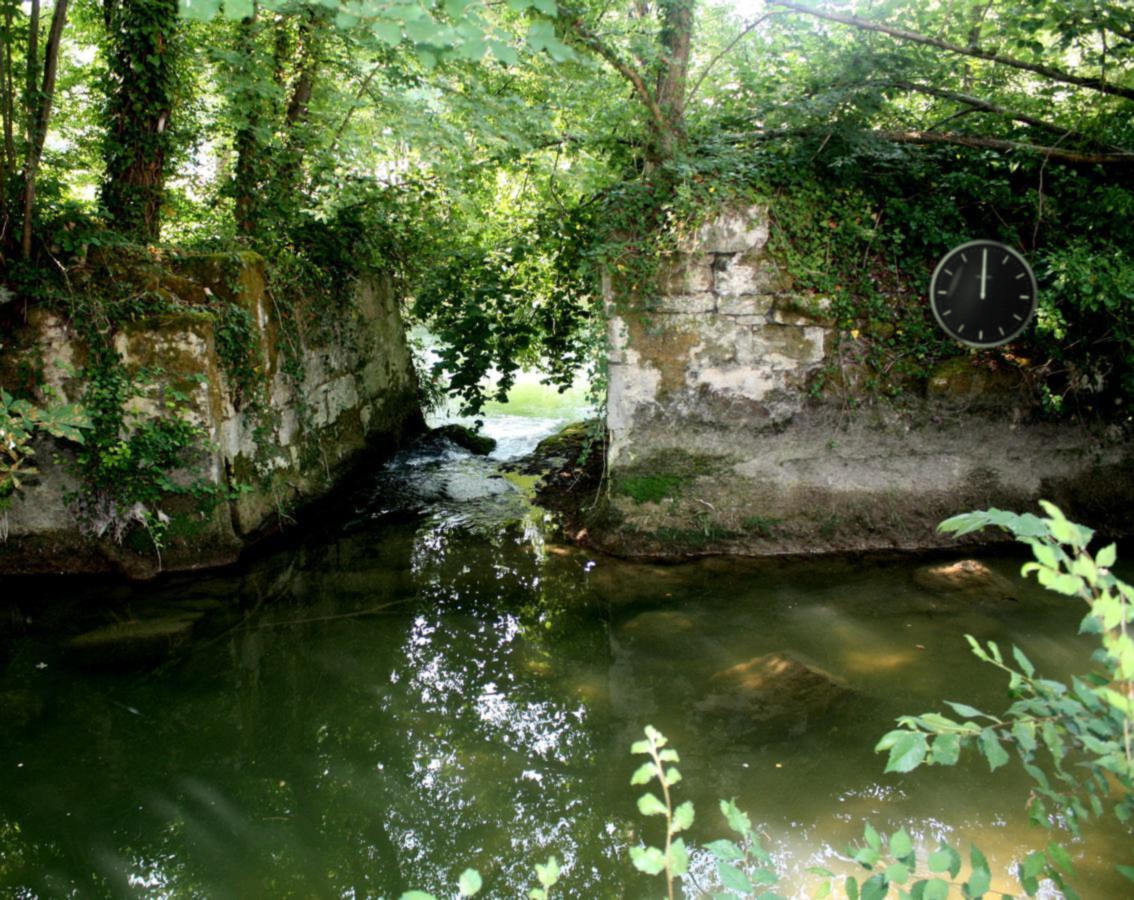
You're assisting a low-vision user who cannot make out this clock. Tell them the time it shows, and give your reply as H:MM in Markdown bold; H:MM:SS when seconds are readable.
**12:00**
